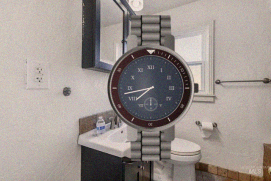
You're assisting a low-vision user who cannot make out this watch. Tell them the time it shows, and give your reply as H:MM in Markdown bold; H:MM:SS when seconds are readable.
**7:43**
